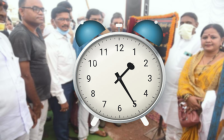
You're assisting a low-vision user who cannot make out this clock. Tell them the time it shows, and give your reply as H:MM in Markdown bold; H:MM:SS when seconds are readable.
**1:25**
